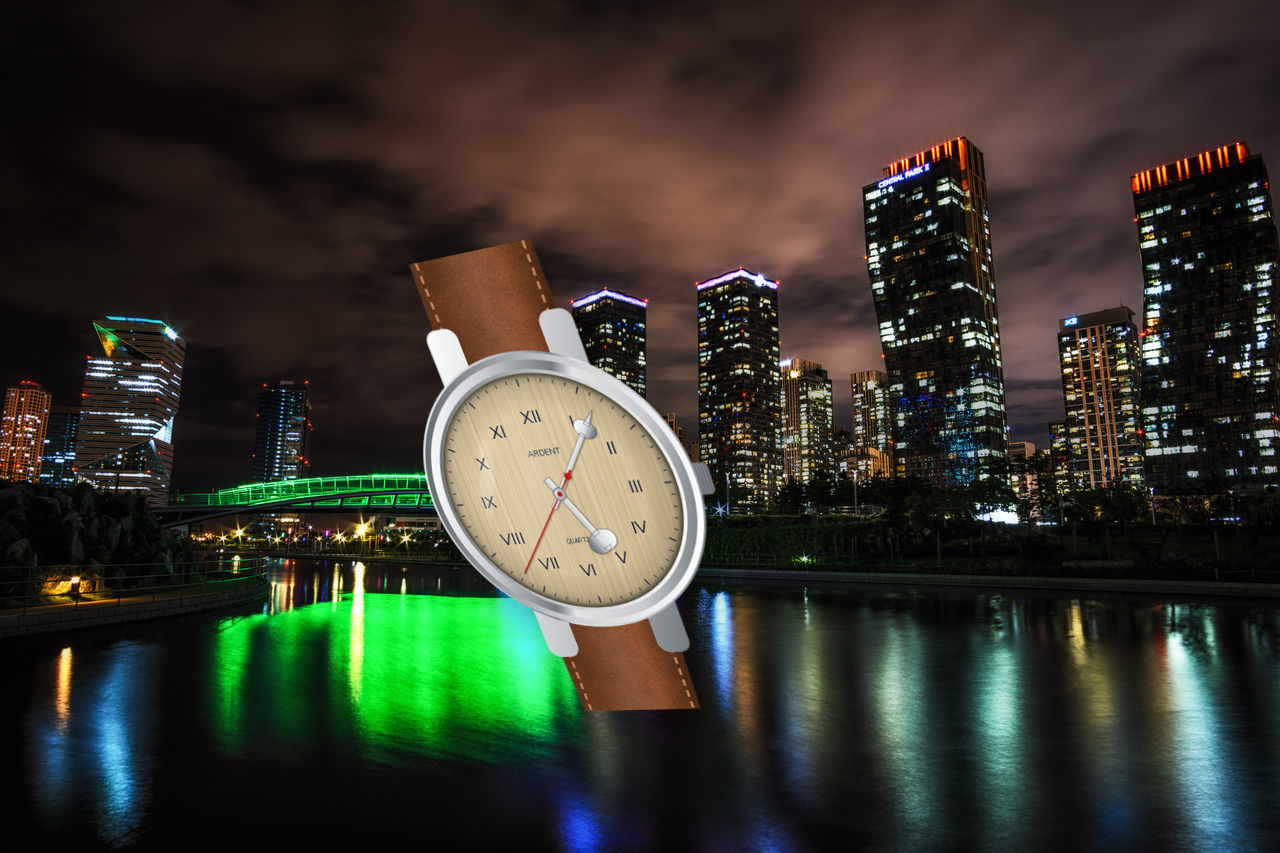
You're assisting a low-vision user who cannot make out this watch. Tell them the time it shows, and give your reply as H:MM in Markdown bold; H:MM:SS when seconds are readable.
**5:06:37**
